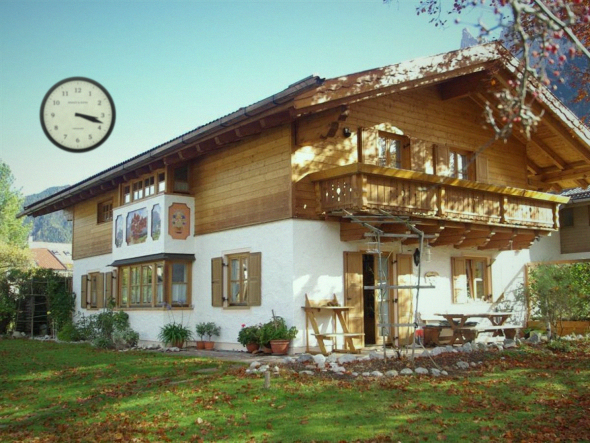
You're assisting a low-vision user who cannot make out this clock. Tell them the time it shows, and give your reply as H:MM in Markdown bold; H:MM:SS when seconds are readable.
**3:18**
